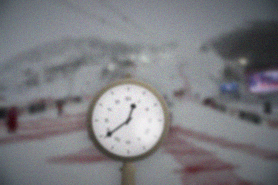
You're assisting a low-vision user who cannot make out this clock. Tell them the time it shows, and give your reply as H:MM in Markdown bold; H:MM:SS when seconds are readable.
**12:39**
